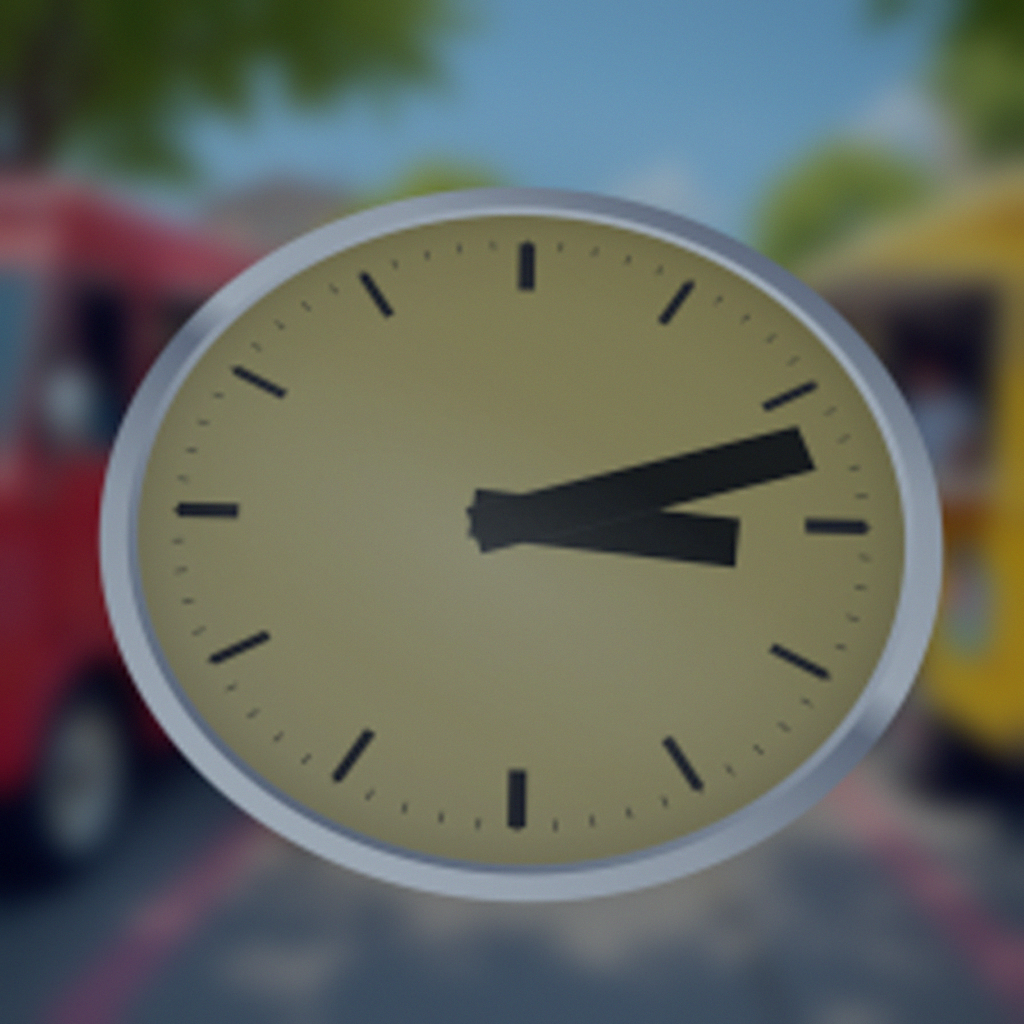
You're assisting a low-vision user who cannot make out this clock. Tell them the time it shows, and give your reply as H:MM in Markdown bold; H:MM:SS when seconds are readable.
**3:12**
